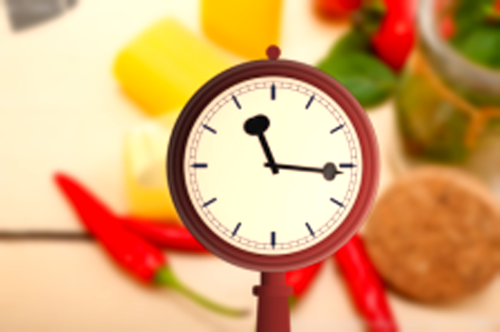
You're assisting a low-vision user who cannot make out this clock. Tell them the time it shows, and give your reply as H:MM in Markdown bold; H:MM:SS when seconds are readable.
**11:16**
